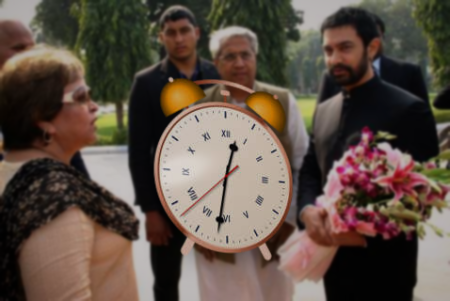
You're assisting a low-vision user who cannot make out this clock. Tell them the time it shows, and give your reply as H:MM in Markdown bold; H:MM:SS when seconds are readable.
**12:31:38**
